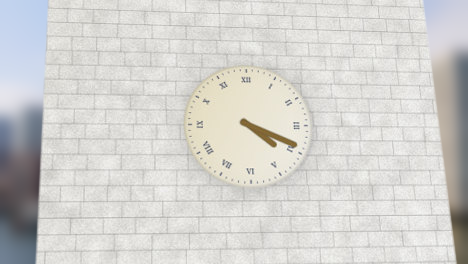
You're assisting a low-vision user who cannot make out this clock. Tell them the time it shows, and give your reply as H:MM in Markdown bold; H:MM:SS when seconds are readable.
**4:19**
